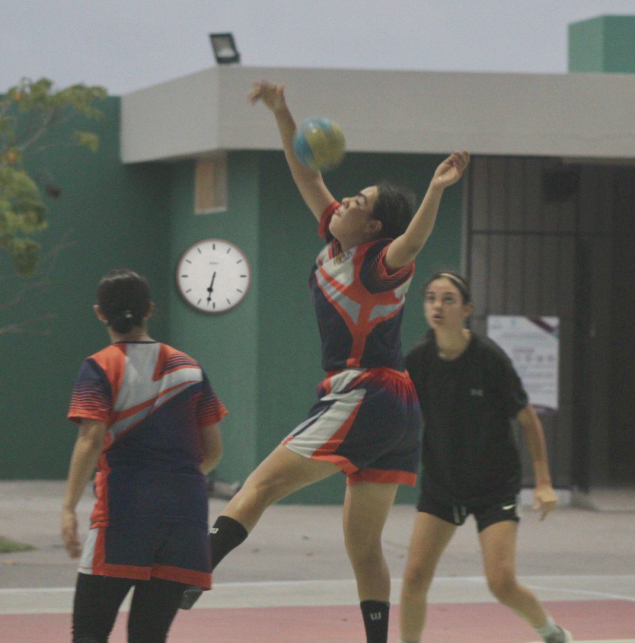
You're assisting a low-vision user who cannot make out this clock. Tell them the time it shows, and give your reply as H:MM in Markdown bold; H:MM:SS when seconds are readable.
**6:32**
